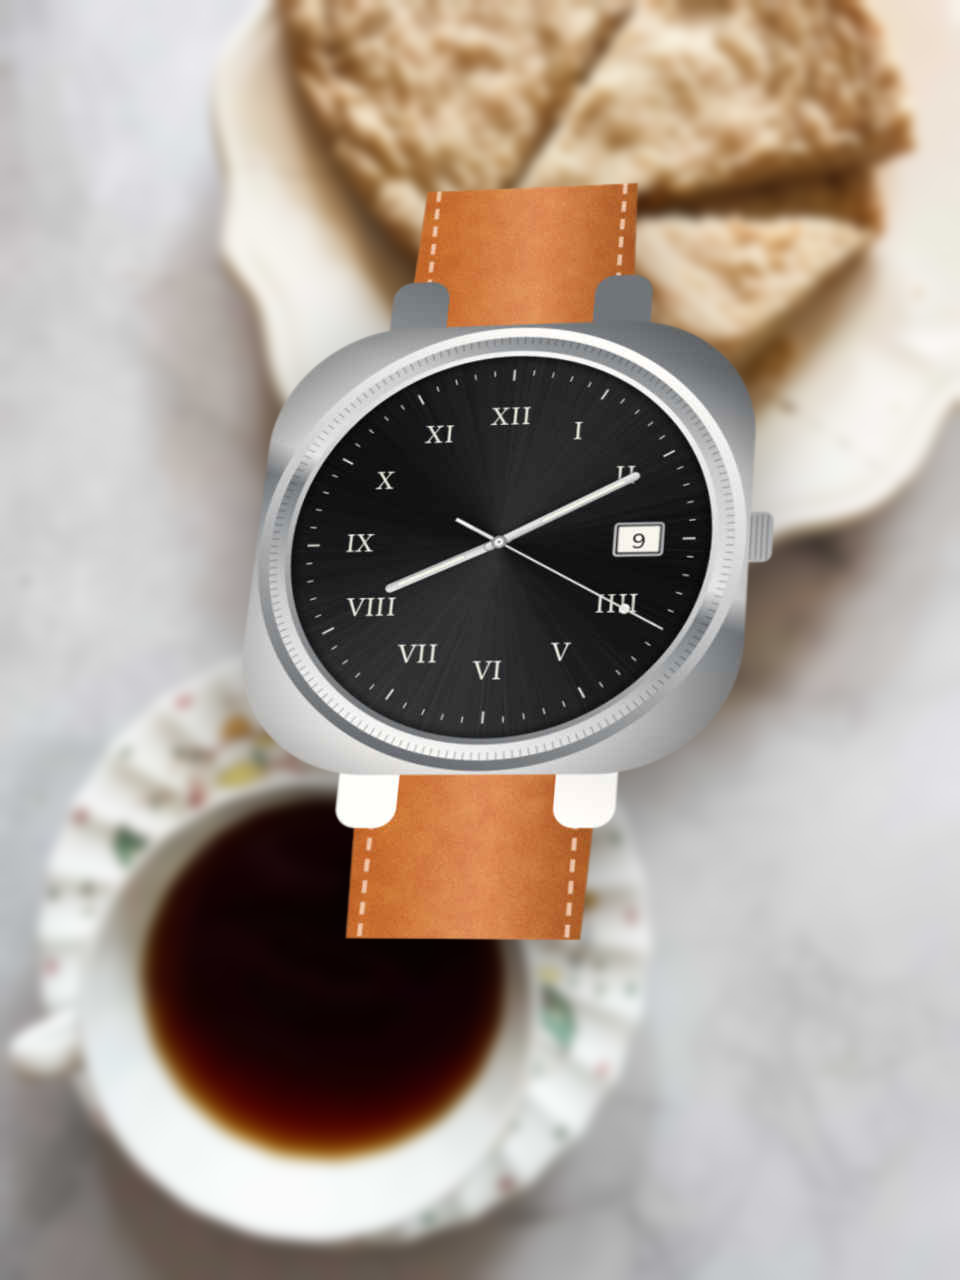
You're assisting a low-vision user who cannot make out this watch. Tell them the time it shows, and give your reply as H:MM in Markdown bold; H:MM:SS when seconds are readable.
**8:10:20**
